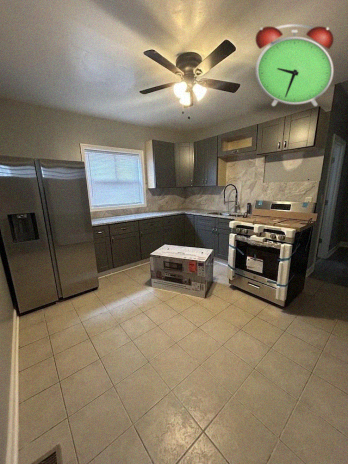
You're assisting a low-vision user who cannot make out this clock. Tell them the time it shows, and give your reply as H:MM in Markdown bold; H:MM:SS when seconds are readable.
**9:33**
